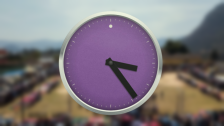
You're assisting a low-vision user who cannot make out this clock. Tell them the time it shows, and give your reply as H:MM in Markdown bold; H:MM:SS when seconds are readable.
**3:24**
